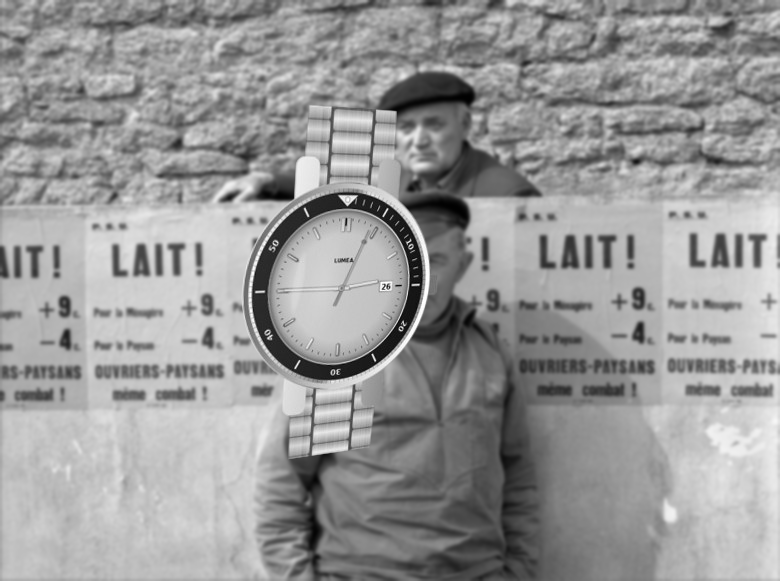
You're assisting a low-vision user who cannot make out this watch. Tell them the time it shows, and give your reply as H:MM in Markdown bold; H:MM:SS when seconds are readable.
**2:45:04**
